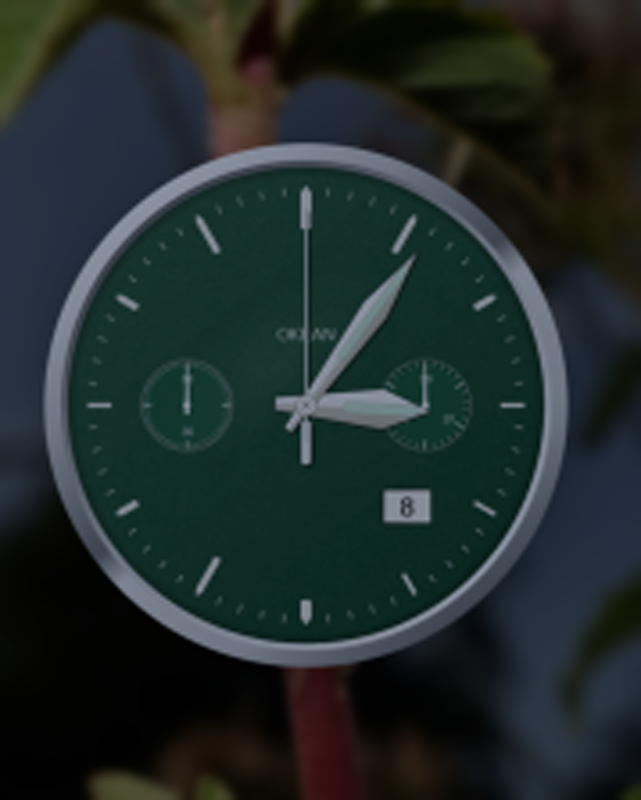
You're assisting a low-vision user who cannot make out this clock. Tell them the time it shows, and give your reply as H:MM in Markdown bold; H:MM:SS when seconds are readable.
**3:06**
